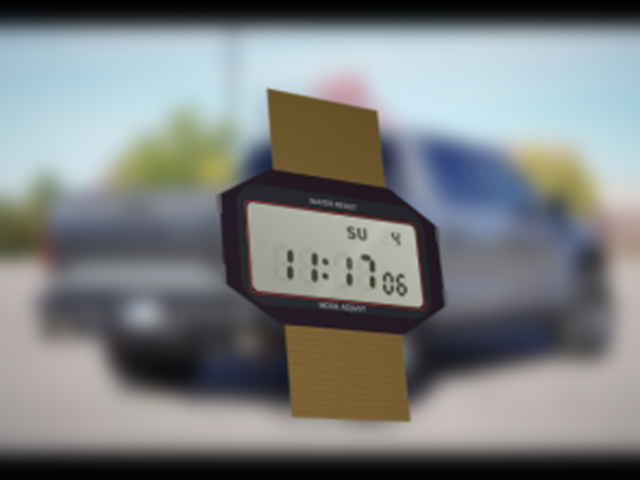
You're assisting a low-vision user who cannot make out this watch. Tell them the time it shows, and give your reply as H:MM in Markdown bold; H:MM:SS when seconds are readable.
**11:17:06**
